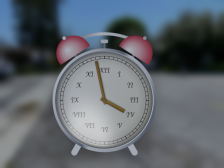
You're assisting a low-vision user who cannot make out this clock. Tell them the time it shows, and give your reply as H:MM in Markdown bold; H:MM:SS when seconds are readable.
**3:58**
